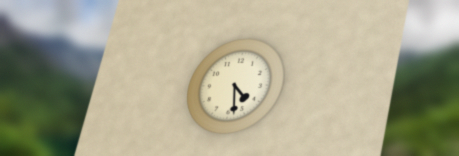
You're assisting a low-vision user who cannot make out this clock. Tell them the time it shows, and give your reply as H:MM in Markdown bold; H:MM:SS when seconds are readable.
**4:28**
